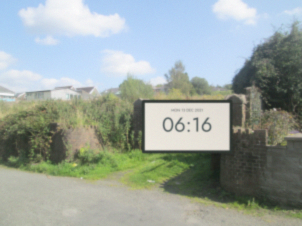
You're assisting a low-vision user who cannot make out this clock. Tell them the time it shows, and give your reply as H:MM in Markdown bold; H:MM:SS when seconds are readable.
**6:16**
